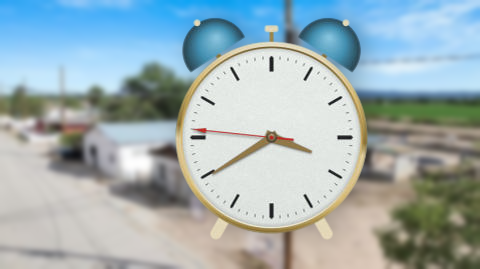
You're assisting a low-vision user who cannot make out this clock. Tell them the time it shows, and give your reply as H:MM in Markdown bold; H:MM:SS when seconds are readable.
**3:39:46**
